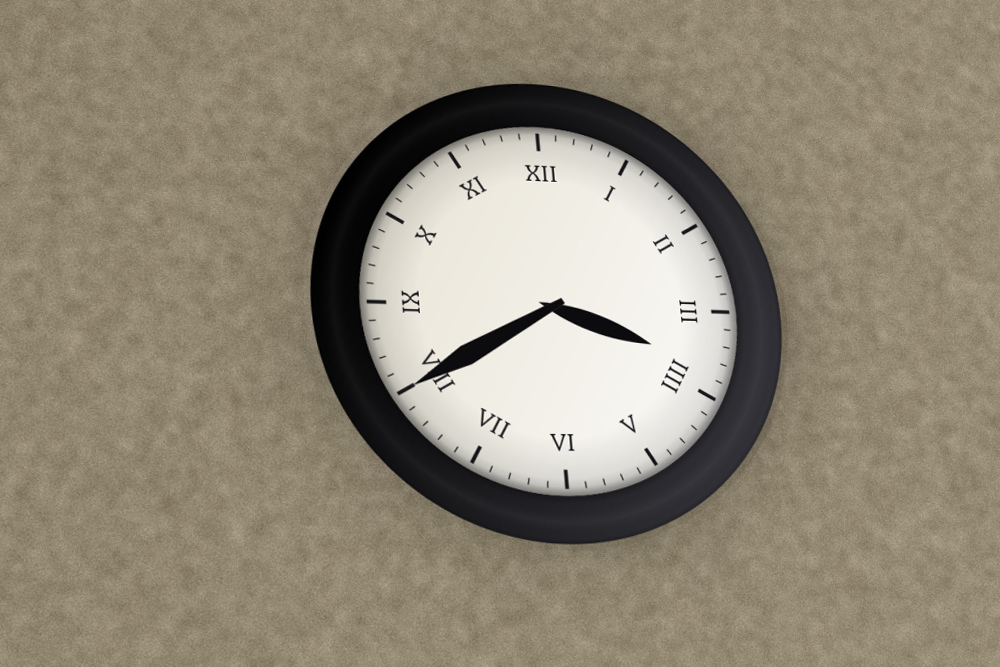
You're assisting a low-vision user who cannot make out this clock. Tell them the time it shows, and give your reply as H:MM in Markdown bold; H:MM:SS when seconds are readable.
**3:40**
